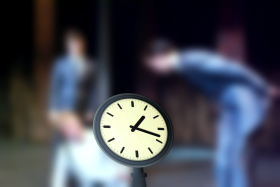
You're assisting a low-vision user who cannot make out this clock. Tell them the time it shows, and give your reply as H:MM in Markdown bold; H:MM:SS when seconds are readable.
**1:18**
